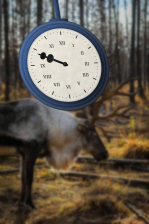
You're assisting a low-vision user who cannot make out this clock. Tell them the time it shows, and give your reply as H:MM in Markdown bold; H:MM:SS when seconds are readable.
**9:49**
